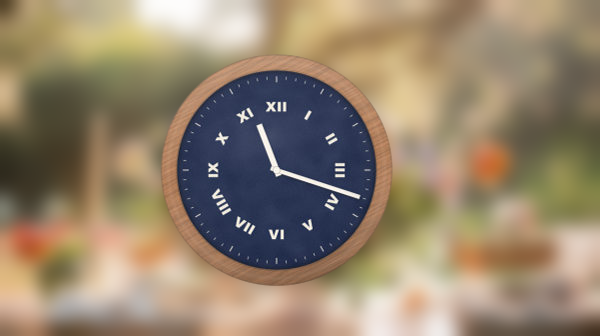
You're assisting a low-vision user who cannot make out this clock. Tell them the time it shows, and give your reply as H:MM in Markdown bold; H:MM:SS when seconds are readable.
**11:18**
